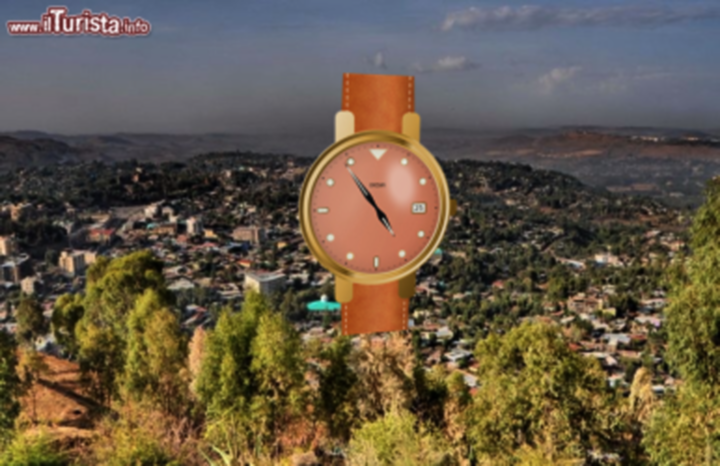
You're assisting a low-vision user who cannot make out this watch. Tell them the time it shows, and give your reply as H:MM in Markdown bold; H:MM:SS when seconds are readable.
**4:54**
